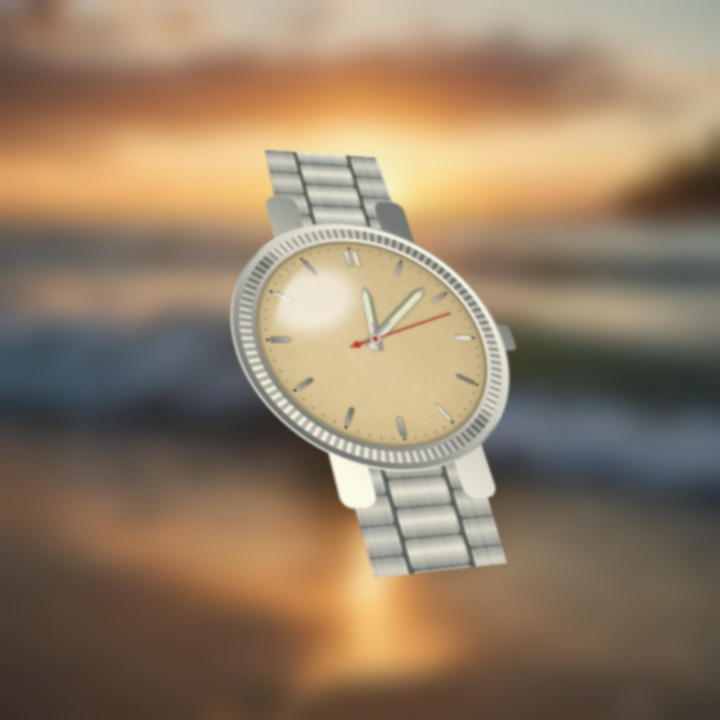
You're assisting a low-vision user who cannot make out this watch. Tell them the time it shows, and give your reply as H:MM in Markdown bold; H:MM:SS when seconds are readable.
**12:08:12**
